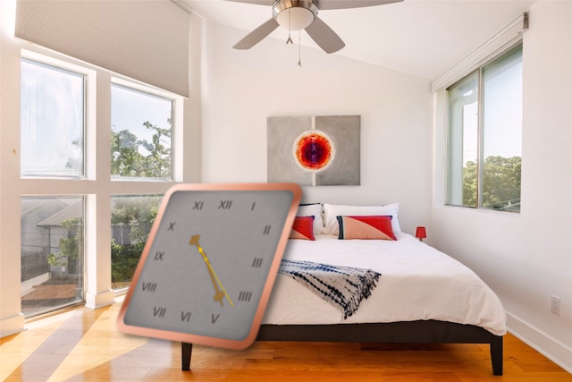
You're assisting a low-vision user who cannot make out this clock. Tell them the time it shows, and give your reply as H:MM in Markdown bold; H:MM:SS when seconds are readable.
**10:23:22**
